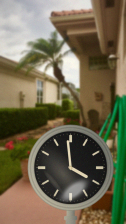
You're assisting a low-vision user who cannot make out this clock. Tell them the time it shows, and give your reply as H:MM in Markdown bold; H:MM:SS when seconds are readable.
**3:59**
